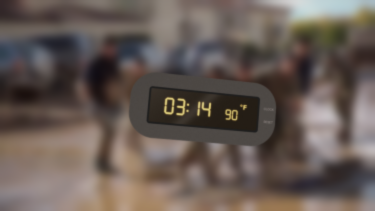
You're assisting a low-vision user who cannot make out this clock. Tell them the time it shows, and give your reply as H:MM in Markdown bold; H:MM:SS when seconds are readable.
**3:14**
